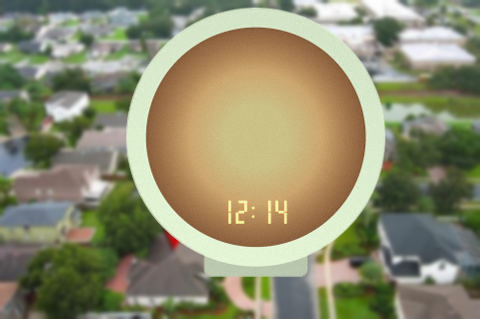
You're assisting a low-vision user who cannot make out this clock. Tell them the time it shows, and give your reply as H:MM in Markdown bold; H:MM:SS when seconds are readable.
**12:14**
